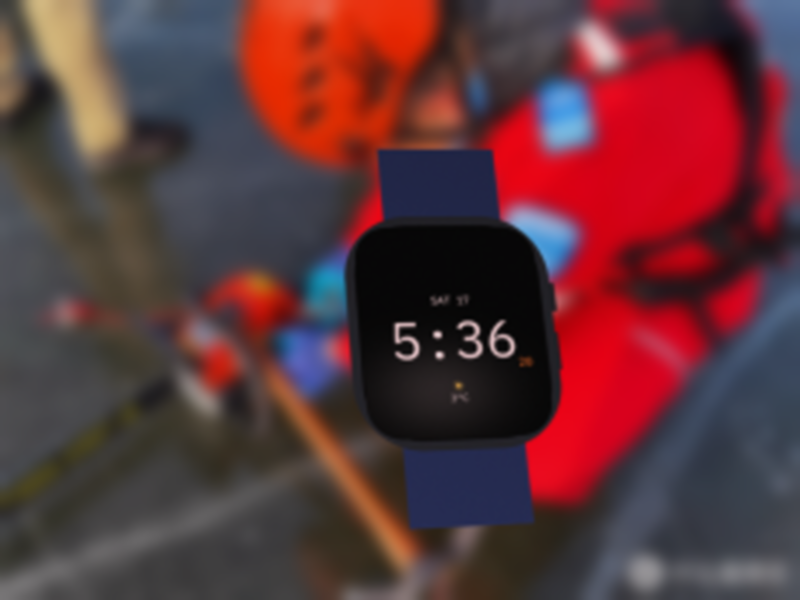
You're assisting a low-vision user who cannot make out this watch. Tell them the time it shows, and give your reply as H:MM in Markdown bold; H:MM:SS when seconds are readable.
**5:36**
